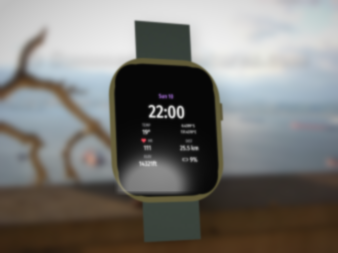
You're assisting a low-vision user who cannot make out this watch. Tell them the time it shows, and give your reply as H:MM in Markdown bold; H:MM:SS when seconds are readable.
**22:00**
